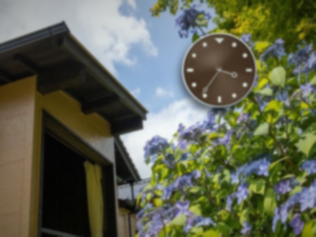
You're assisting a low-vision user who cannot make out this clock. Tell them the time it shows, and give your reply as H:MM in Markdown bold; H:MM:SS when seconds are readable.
**3:36**
